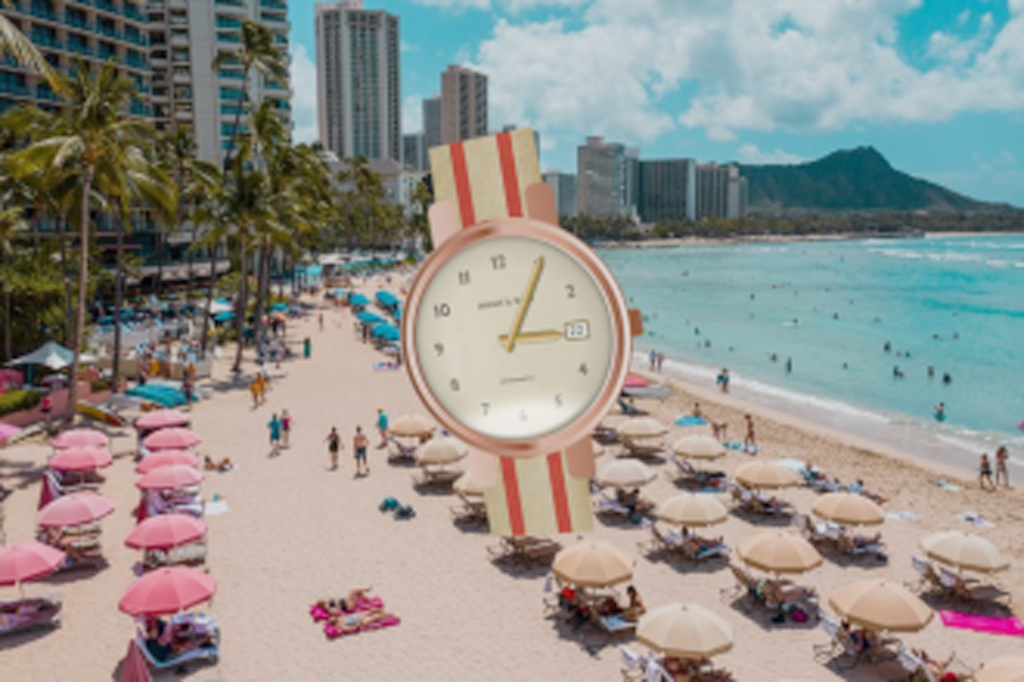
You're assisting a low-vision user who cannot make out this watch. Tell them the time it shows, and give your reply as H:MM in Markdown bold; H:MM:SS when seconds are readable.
**3:05**
